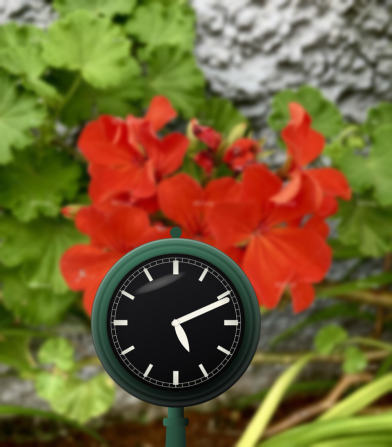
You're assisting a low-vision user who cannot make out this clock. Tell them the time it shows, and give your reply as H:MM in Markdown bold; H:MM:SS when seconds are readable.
**5:11**
